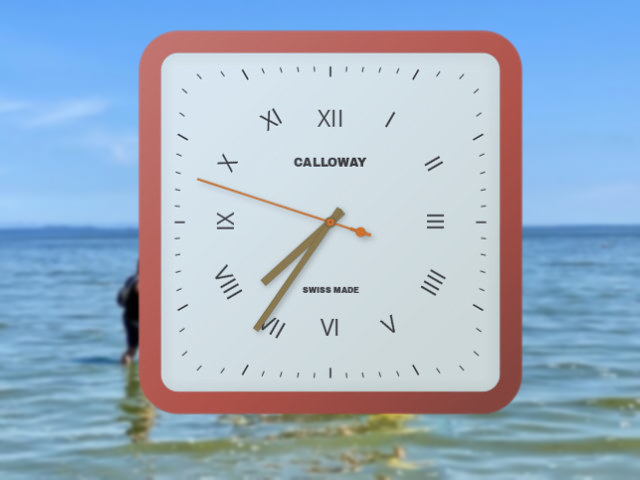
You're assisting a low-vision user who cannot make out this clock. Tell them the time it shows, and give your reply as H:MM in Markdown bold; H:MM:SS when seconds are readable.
**7:35:48**
